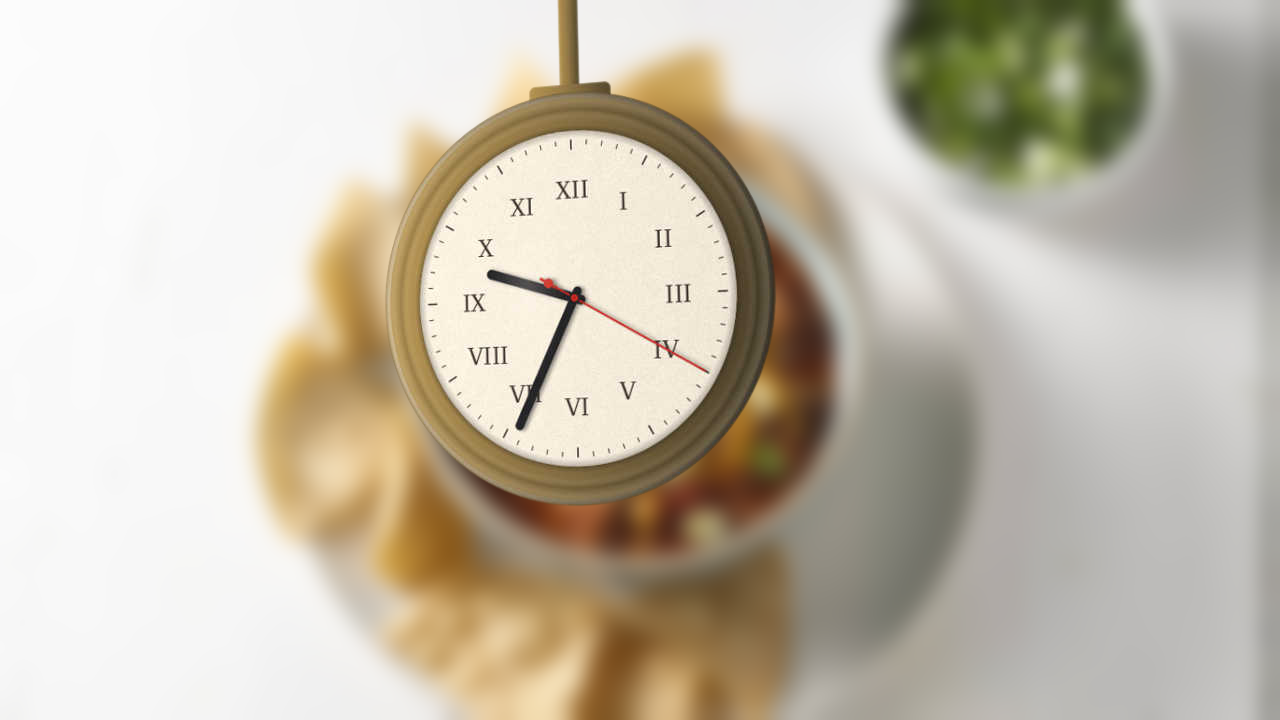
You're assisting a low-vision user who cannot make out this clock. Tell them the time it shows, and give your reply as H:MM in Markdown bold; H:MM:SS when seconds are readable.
**9:34:20**
